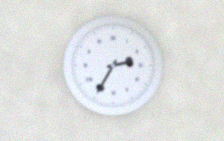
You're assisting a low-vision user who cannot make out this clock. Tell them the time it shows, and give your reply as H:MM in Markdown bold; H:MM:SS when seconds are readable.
**2:35**
